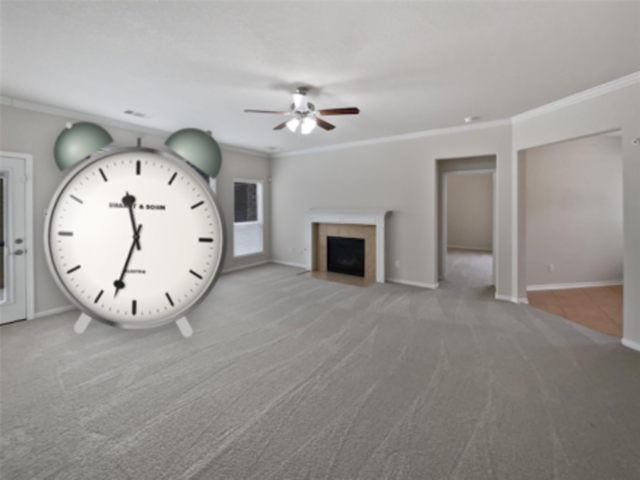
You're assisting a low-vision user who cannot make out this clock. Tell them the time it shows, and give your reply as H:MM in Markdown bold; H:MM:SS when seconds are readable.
**11:33**
